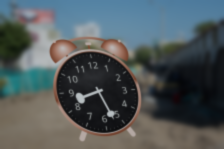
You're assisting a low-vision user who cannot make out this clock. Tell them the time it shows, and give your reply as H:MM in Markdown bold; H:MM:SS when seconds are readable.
**8:27**
